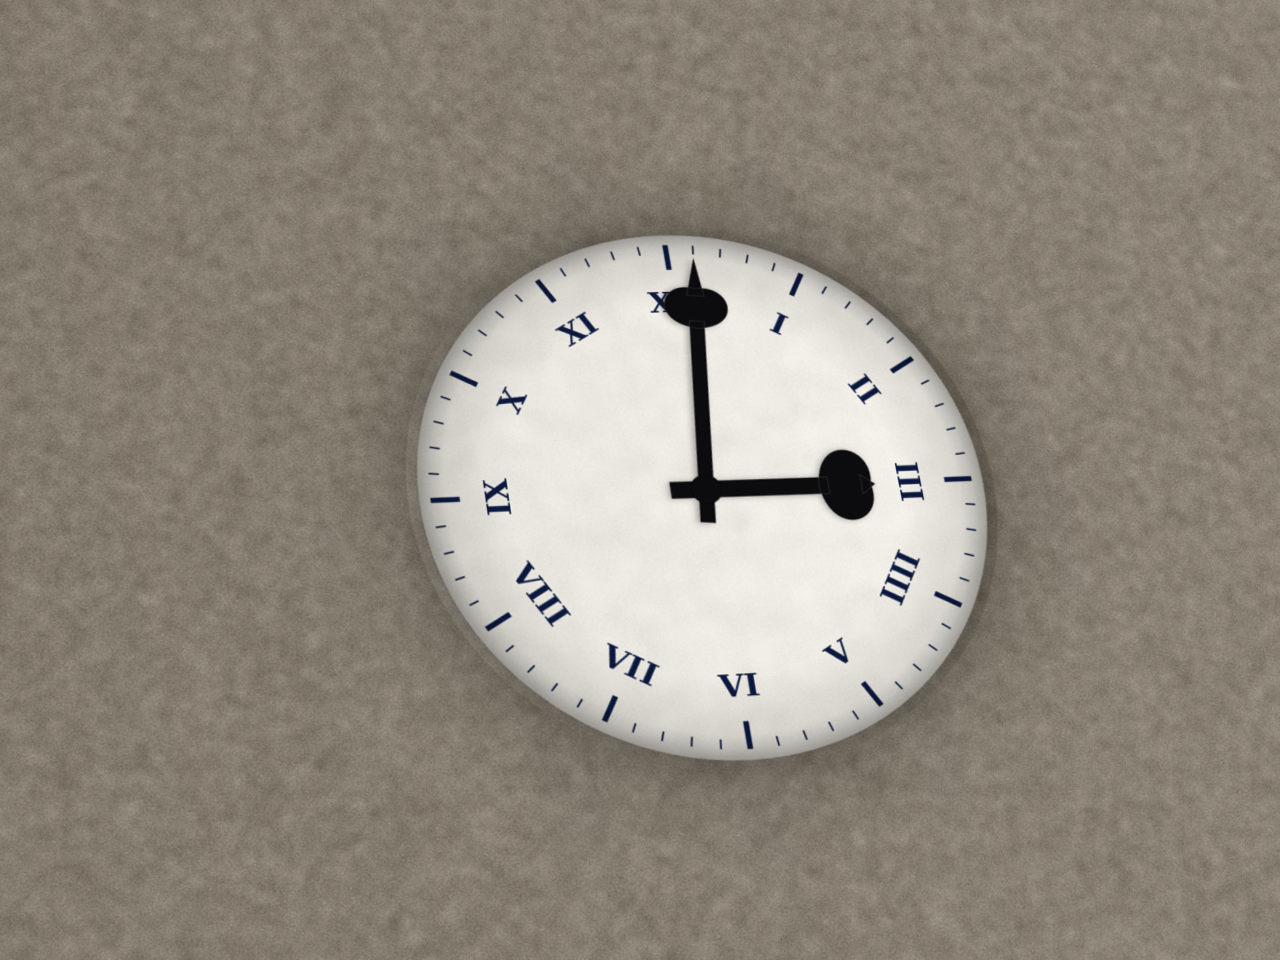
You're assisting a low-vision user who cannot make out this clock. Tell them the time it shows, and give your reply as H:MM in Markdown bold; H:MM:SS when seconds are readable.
**3:01**
